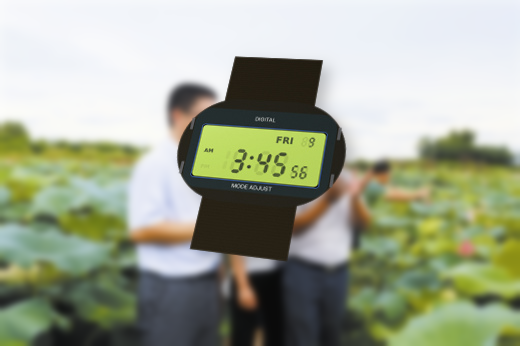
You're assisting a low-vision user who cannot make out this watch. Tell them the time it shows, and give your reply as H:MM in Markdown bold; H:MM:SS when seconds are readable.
**3:45:56**
